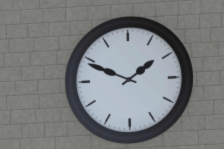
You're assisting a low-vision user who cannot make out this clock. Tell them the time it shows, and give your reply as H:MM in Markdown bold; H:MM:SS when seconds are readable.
**1:49**
